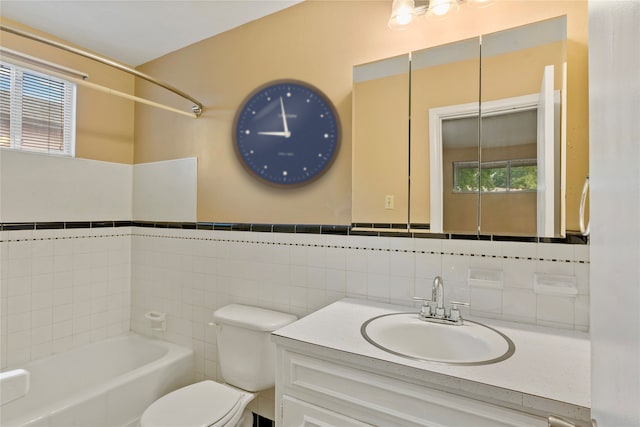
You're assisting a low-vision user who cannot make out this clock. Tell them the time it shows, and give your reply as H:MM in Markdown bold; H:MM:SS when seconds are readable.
**8:58**
